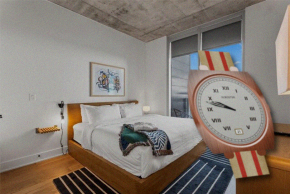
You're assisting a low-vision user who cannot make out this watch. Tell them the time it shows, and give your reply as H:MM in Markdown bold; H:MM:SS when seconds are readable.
**9:48**
